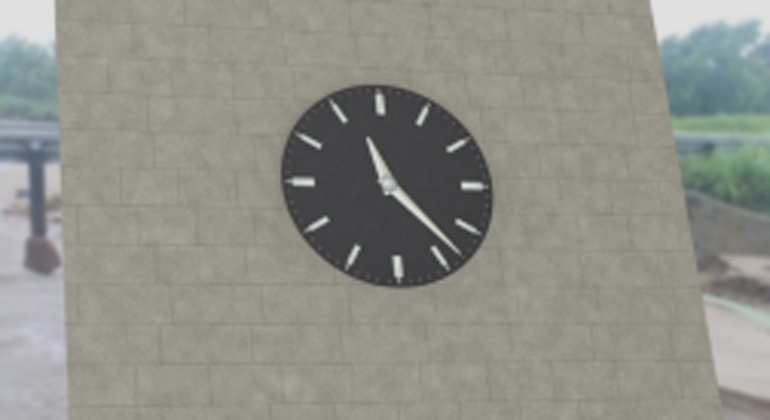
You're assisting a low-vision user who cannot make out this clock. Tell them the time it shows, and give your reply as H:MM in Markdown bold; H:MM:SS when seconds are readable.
**11:23**
